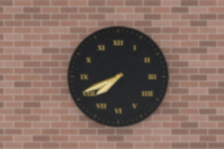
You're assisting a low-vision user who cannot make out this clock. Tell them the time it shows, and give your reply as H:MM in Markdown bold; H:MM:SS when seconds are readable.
**7:41**
